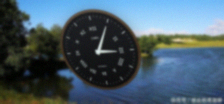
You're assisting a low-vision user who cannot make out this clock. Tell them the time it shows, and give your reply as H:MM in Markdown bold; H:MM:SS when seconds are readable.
**3:05**
